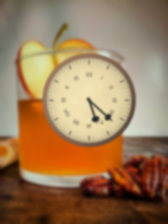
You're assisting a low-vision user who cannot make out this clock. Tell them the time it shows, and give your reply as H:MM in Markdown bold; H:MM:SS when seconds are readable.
**5:22**
